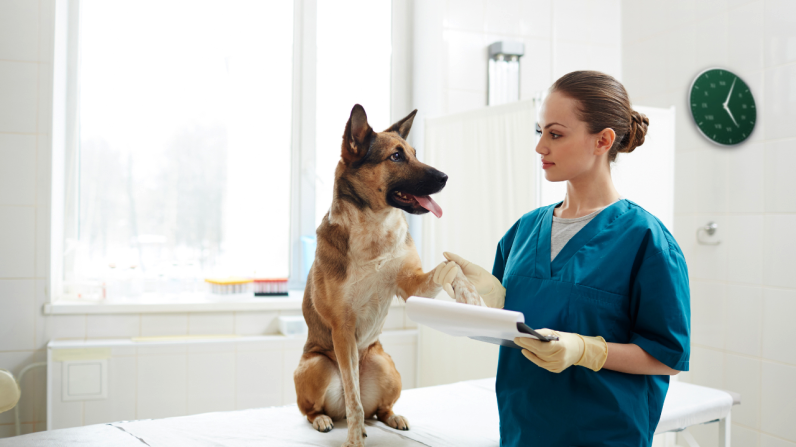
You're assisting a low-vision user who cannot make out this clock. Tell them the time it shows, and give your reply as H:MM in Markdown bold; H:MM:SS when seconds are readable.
**5:05**
